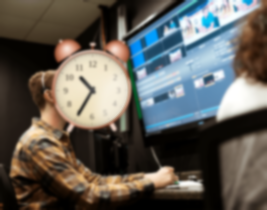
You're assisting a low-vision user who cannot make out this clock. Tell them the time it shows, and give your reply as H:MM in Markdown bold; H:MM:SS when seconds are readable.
**10:35**
